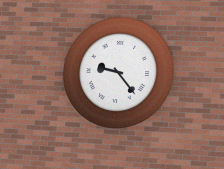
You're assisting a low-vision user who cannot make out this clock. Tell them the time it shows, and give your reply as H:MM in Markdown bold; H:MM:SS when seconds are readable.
**9:23**
